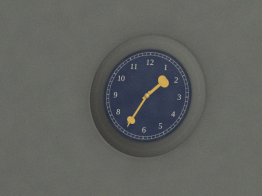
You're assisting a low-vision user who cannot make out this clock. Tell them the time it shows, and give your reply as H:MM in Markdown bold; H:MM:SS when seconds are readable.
**1:35**
